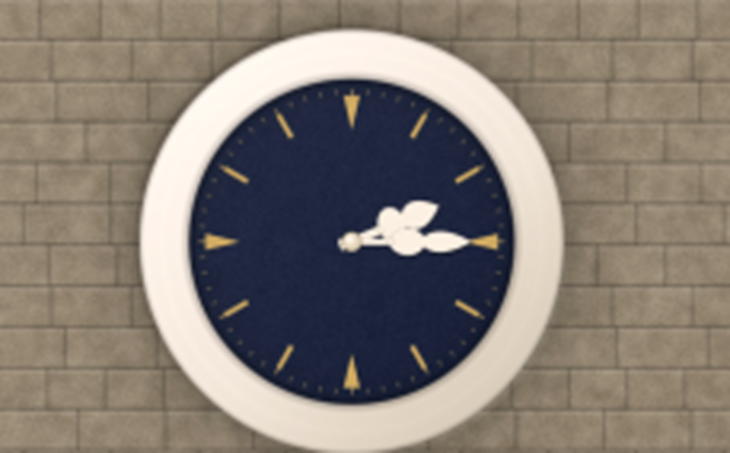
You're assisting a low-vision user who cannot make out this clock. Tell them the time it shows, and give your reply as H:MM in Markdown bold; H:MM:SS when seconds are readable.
**2:15**
